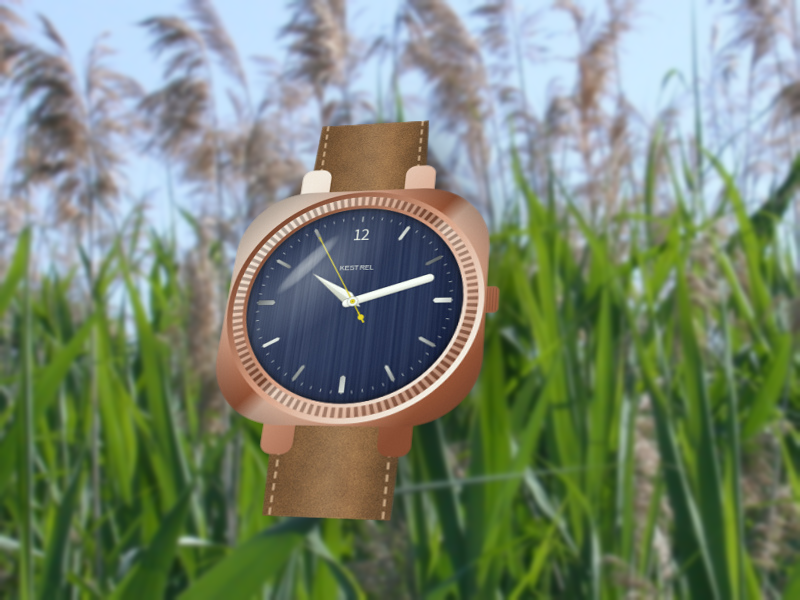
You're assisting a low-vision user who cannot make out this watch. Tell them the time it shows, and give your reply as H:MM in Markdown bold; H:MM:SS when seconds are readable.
**10:11:55**
